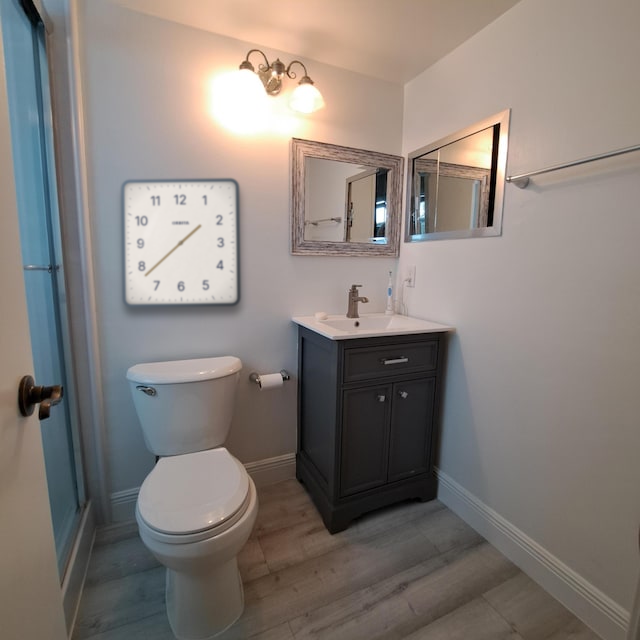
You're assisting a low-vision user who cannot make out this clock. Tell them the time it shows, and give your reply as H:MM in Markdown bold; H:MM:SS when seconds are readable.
**1:38**
